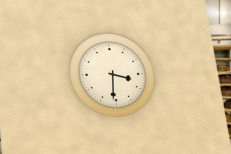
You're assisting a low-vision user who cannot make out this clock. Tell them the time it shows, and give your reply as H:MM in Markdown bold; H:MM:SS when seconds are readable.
**3:31**
